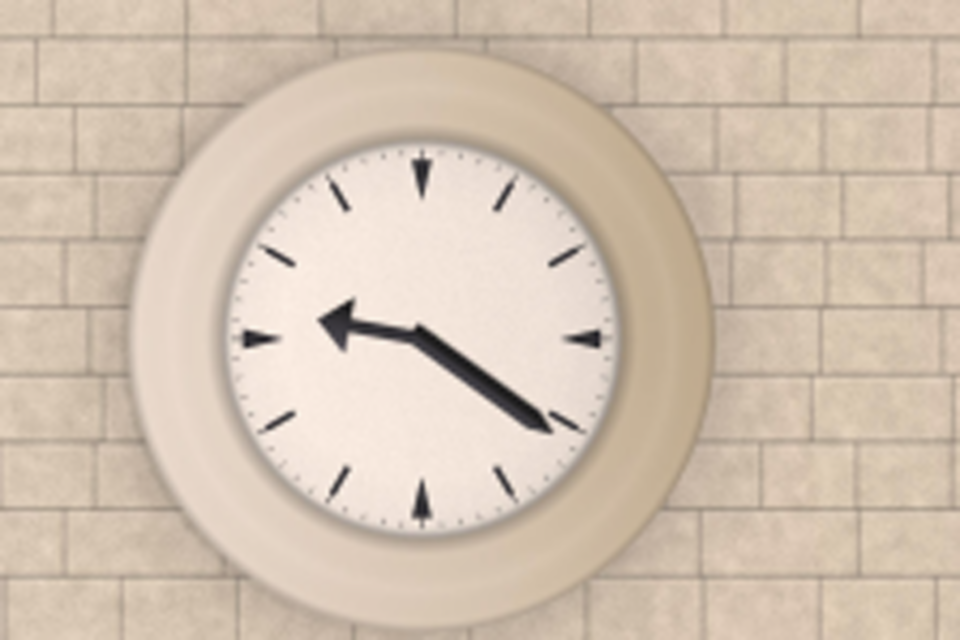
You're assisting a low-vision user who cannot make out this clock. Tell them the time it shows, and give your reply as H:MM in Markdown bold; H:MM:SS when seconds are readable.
**9:21**
